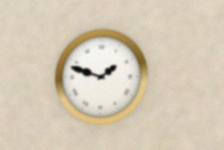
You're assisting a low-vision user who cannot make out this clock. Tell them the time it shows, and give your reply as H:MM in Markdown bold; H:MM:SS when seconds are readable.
**1:48**
